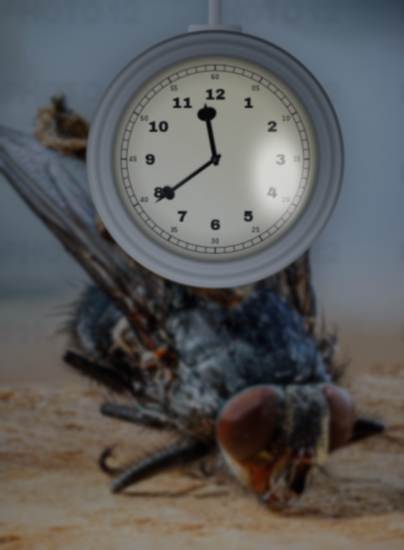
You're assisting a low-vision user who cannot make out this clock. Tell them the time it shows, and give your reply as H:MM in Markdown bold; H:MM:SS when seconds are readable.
**11:39**
